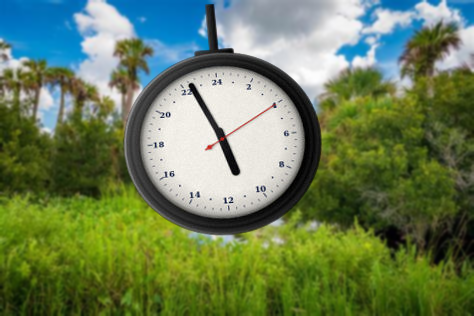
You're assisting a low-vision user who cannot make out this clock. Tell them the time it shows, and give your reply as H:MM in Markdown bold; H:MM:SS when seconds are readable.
**10:56:10**
